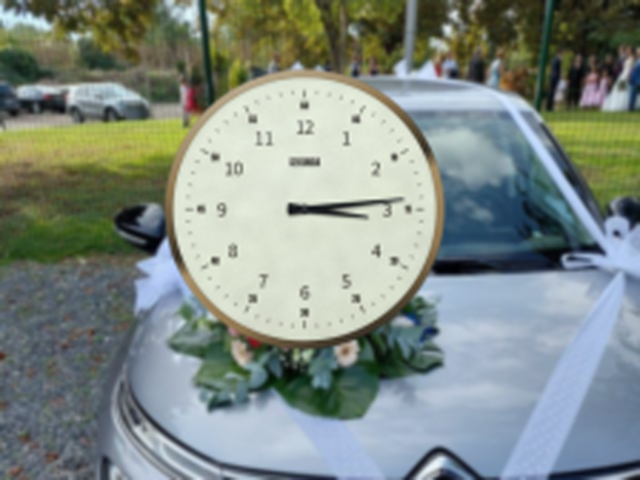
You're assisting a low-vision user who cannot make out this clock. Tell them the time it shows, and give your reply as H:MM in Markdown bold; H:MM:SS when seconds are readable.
**3:14**
